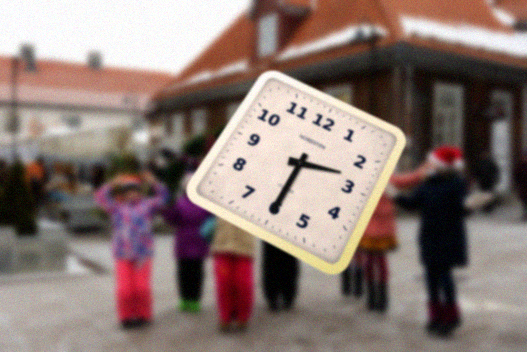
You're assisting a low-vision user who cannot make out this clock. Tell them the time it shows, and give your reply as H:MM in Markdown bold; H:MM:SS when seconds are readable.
**2:30**
